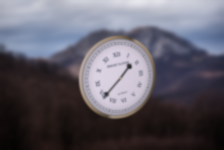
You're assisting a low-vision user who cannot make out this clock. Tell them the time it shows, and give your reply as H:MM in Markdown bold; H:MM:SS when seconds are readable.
**1:39**
